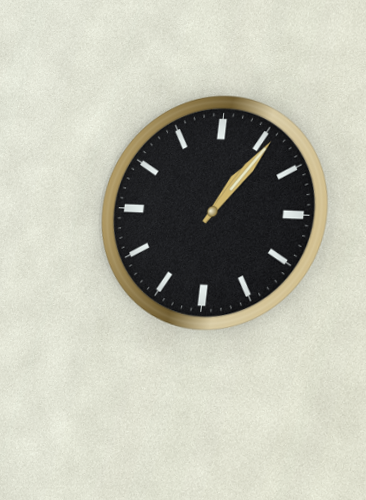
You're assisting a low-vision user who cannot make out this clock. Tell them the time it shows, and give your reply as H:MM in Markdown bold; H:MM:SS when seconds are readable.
**1:06**
